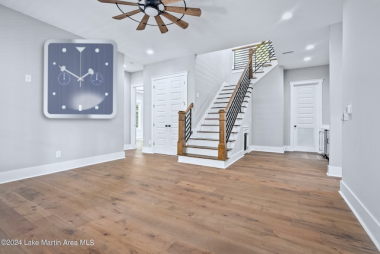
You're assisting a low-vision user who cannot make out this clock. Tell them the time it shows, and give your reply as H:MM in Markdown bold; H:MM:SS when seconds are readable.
**1:50**
